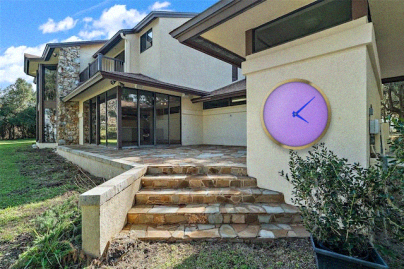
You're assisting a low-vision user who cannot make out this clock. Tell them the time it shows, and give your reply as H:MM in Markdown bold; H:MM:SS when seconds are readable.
**4:08**
